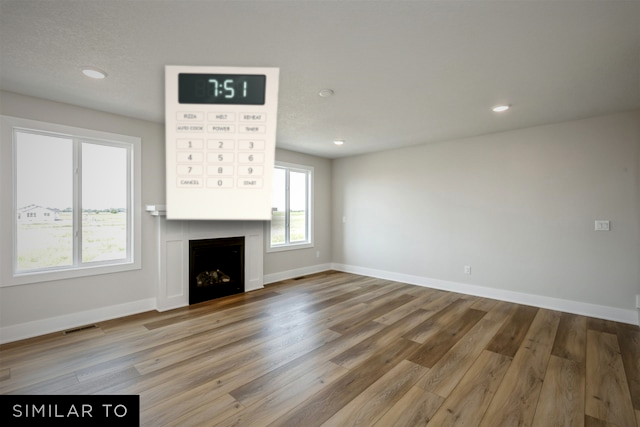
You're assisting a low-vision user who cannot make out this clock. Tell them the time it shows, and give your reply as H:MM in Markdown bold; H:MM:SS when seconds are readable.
**7:51**
